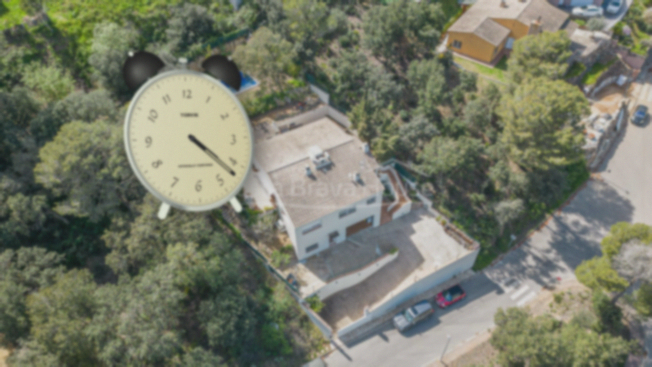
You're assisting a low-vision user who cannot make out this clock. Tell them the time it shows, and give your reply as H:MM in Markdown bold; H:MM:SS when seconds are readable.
**4:22**
